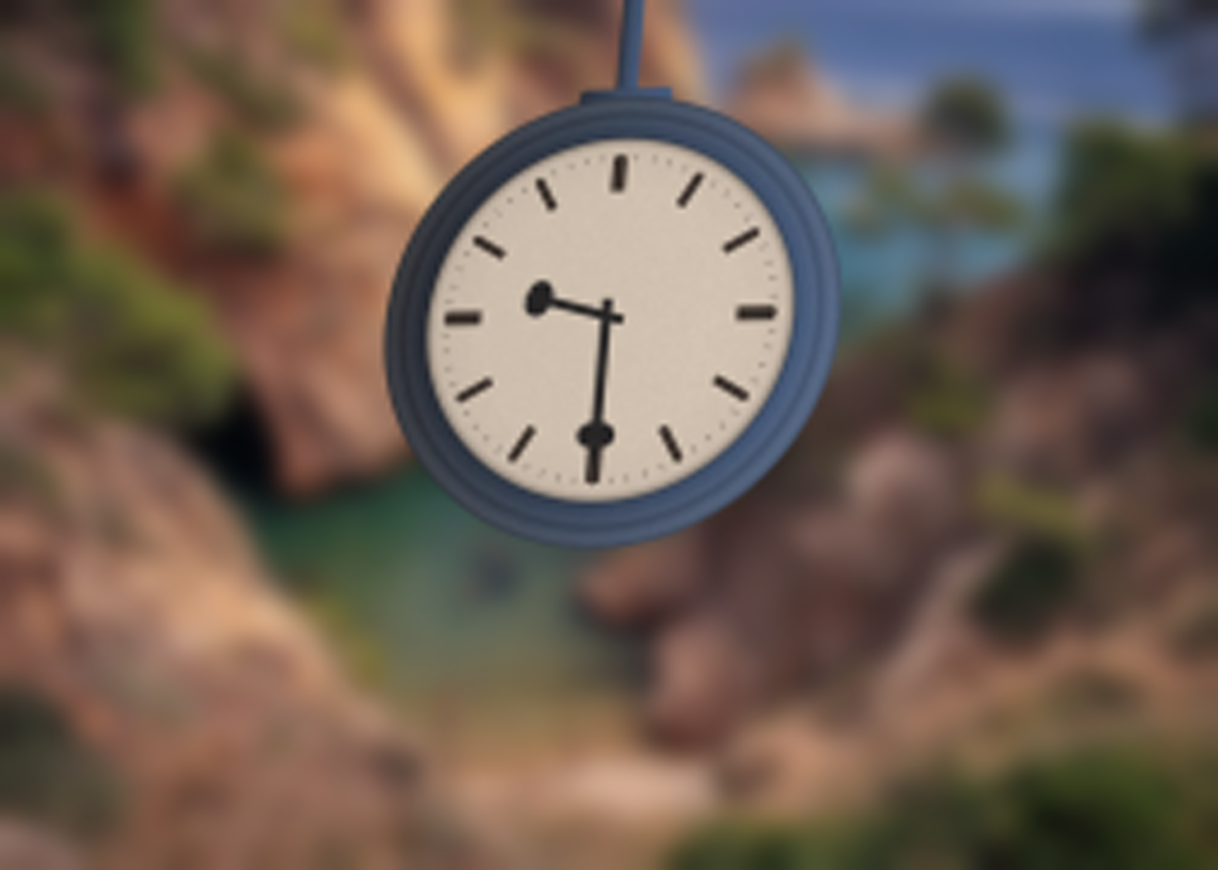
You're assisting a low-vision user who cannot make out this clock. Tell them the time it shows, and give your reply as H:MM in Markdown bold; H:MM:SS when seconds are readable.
**9:30**
